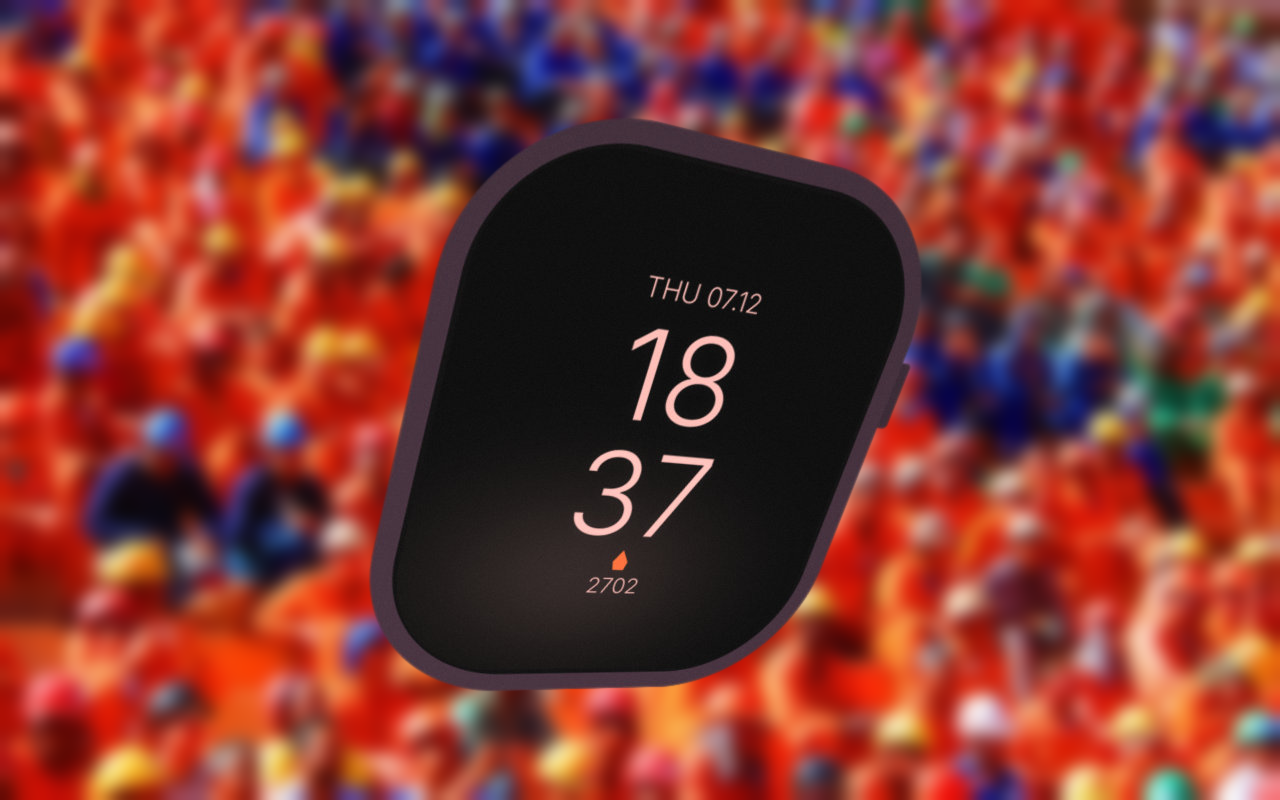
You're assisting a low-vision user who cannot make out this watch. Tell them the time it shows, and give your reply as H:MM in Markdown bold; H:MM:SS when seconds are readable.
**18:37**
